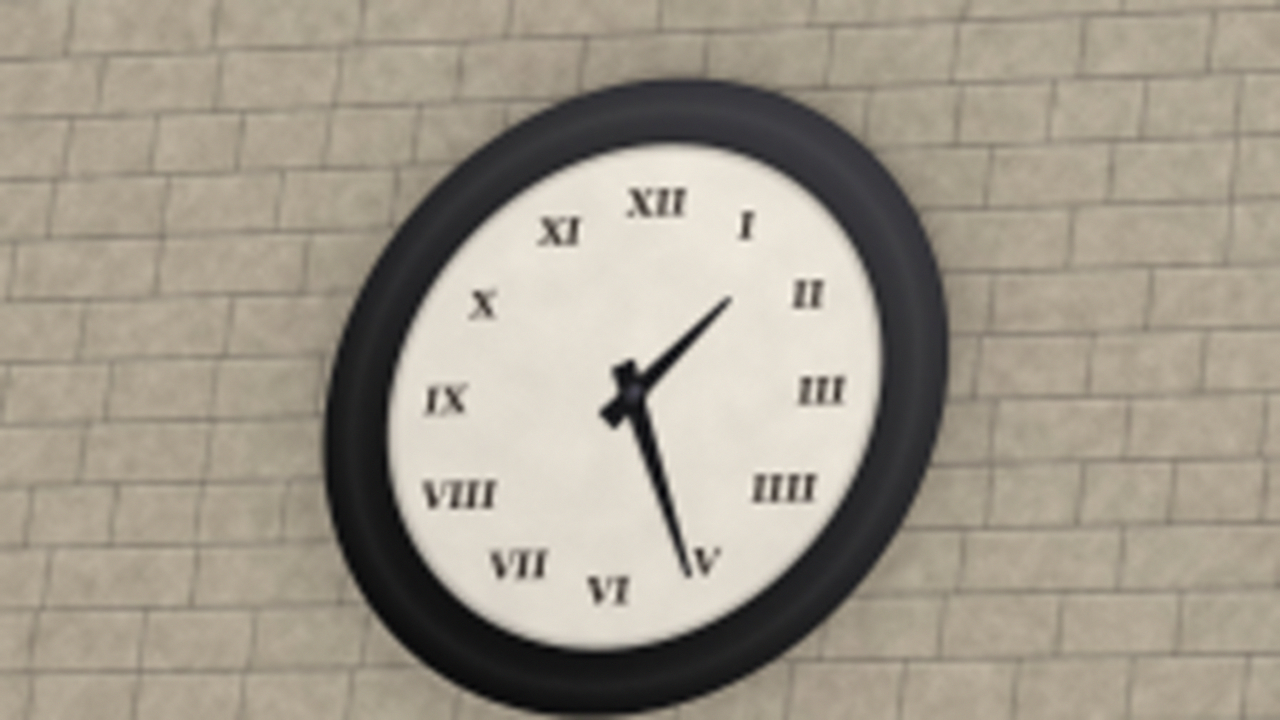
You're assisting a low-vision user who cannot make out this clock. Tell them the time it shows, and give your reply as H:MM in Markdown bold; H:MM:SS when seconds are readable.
**1:26**
